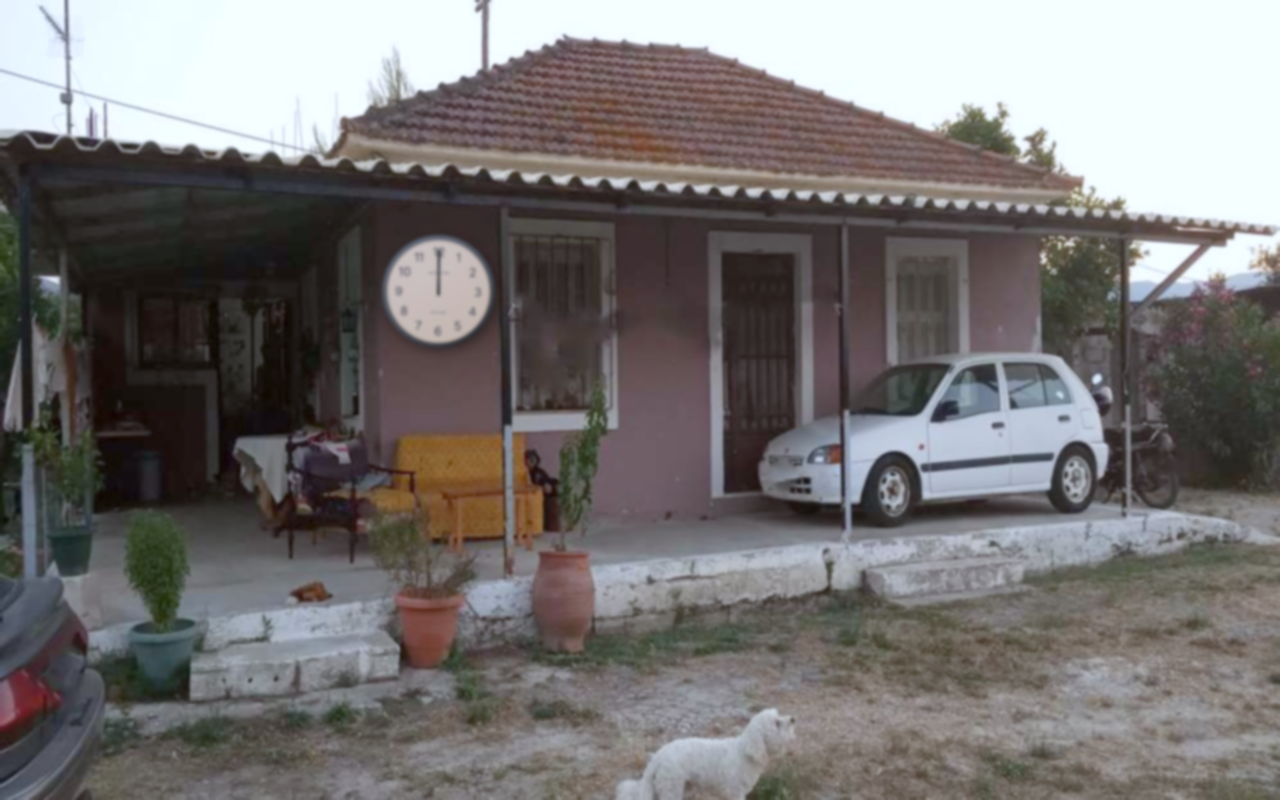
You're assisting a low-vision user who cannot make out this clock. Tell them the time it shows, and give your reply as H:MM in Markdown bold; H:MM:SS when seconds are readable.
**12:00**
